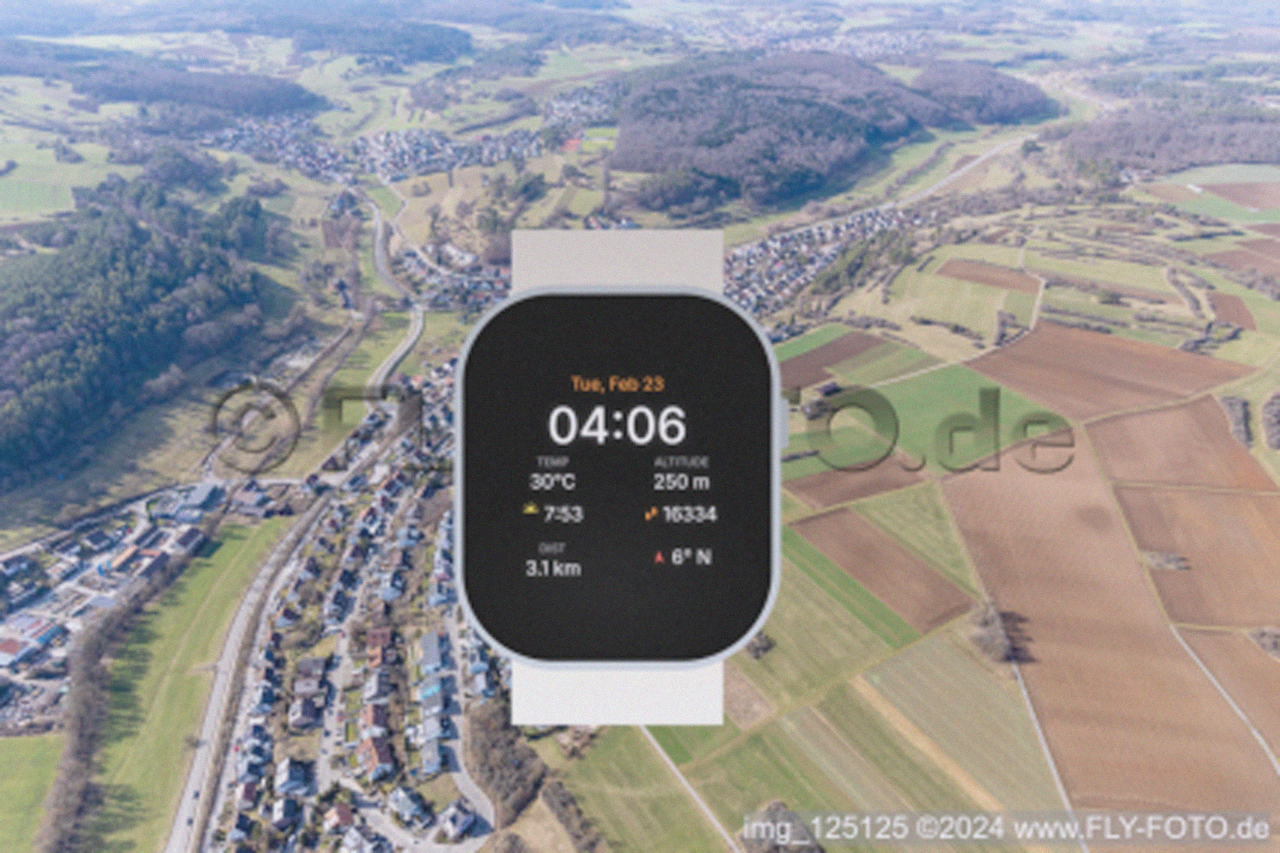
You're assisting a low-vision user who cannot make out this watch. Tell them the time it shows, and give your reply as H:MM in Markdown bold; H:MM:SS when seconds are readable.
**4:06**
